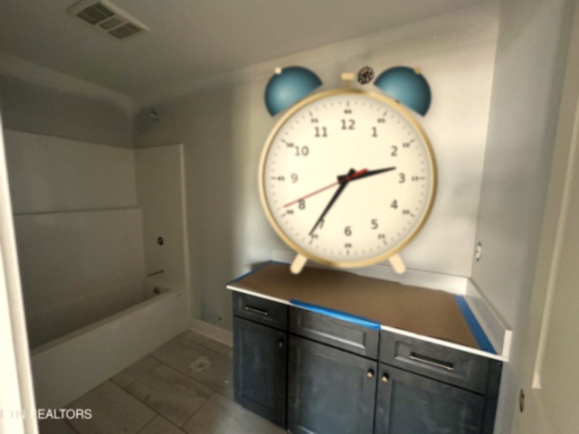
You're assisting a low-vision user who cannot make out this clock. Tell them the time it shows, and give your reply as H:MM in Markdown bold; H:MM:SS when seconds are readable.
**2:35:41**
